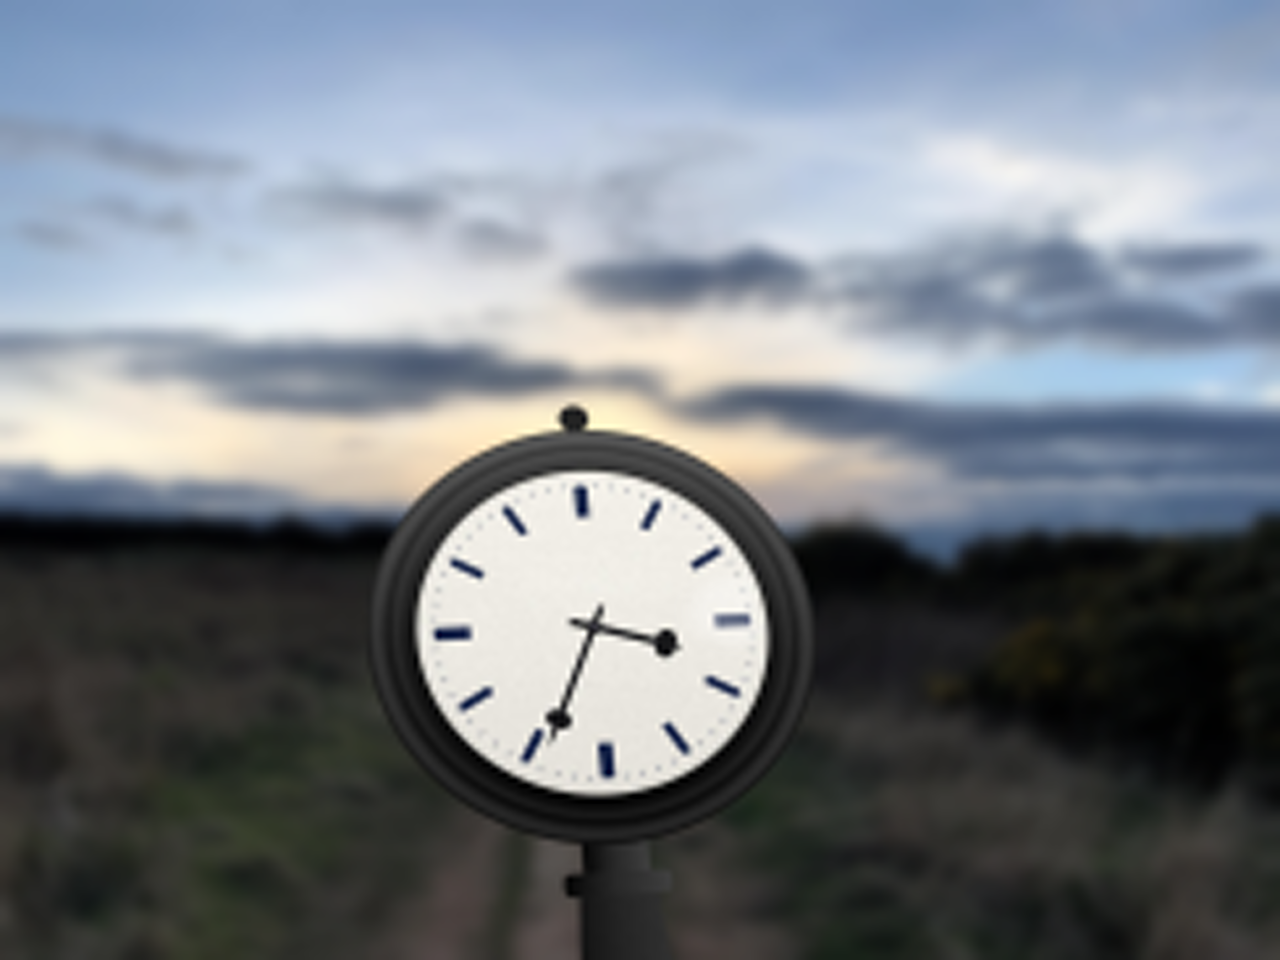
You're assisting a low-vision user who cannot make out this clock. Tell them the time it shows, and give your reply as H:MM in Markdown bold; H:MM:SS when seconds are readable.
**3:34**
